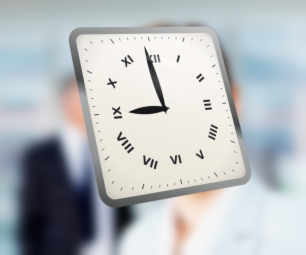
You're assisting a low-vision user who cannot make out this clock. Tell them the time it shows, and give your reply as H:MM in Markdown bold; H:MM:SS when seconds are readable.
**8:59**
